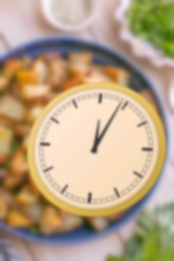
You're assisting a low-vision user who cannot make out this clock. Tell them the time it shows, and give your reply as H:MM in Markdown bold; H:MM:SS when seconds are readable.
**12:04**
